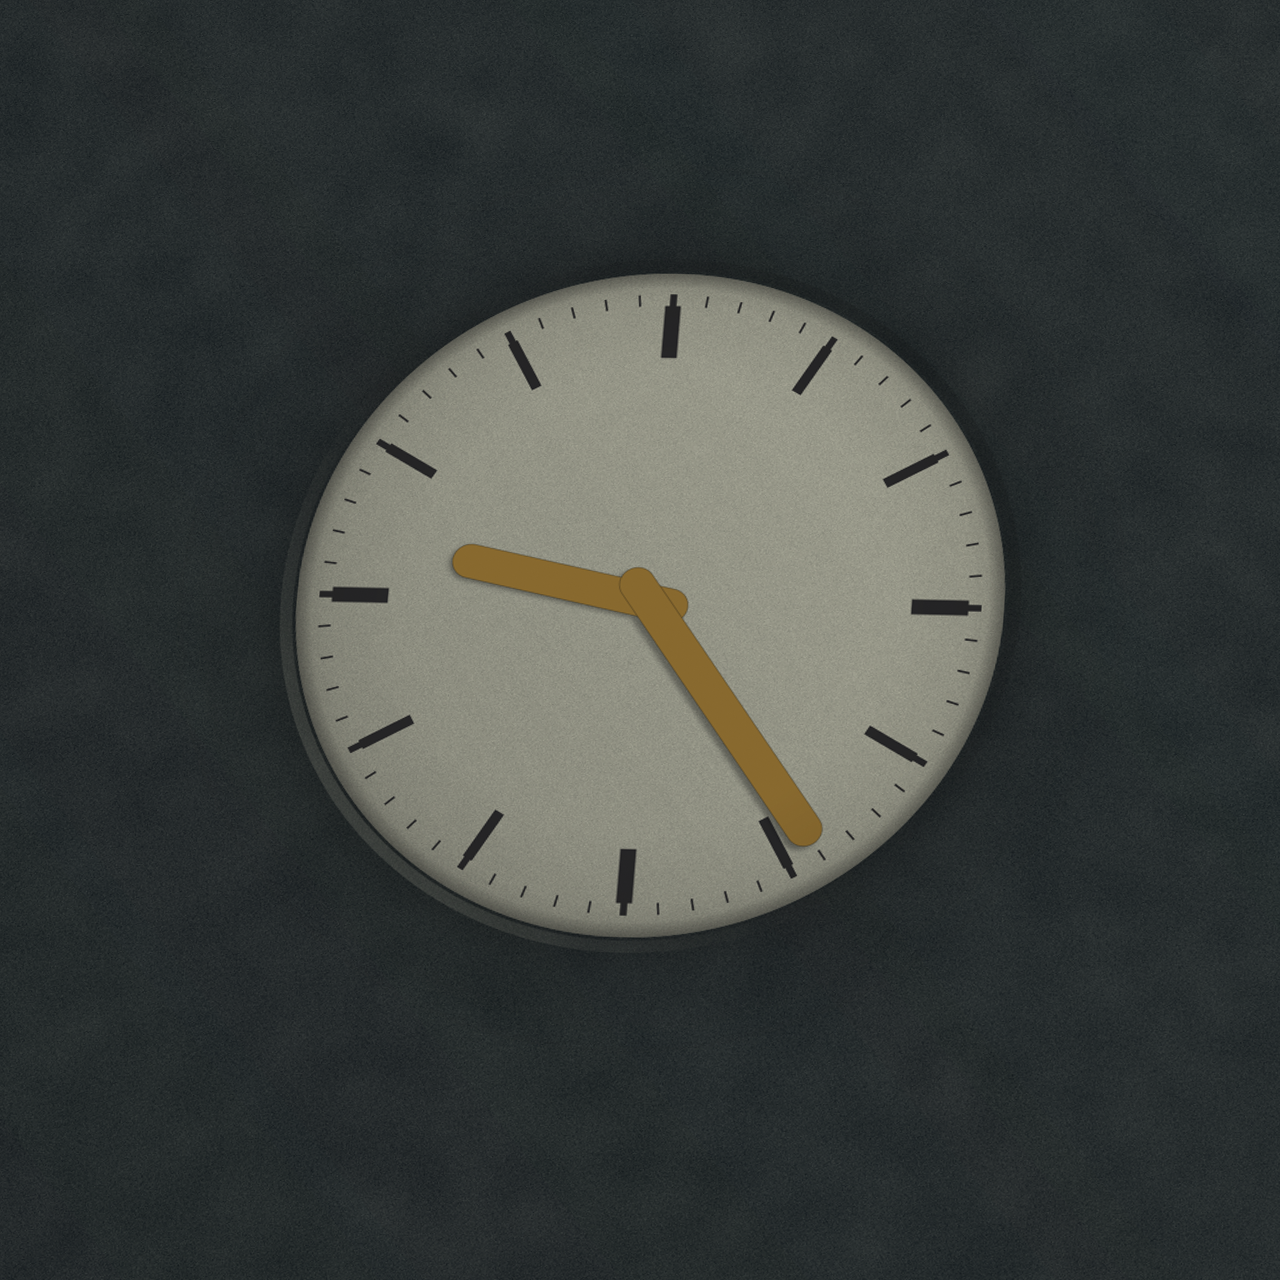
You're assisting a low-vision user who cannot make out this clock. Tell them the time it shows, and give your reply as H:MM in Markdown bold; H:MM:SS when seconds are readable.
**9:24**
